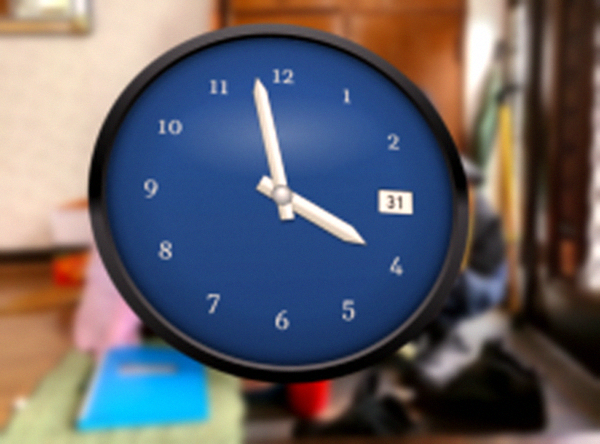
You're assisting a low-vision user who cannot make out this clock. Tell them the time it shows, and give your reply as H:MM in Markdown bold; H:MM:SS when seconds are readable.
**3:58**
